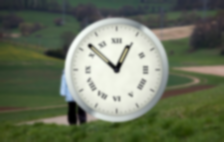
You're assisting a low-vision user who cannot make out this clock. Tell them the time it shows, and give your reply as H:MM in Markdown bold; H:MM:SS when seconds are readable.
**12:52**
